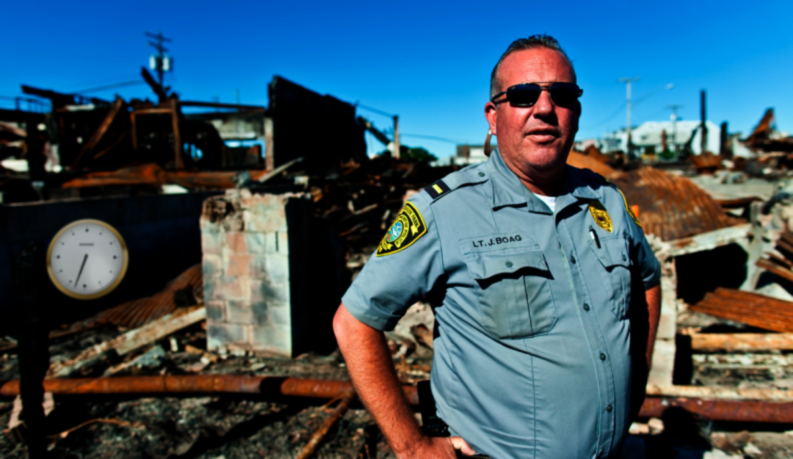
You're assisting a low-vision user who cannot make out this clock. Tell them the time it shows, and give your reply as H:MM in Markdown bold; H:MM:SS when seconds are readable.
**6:33**
